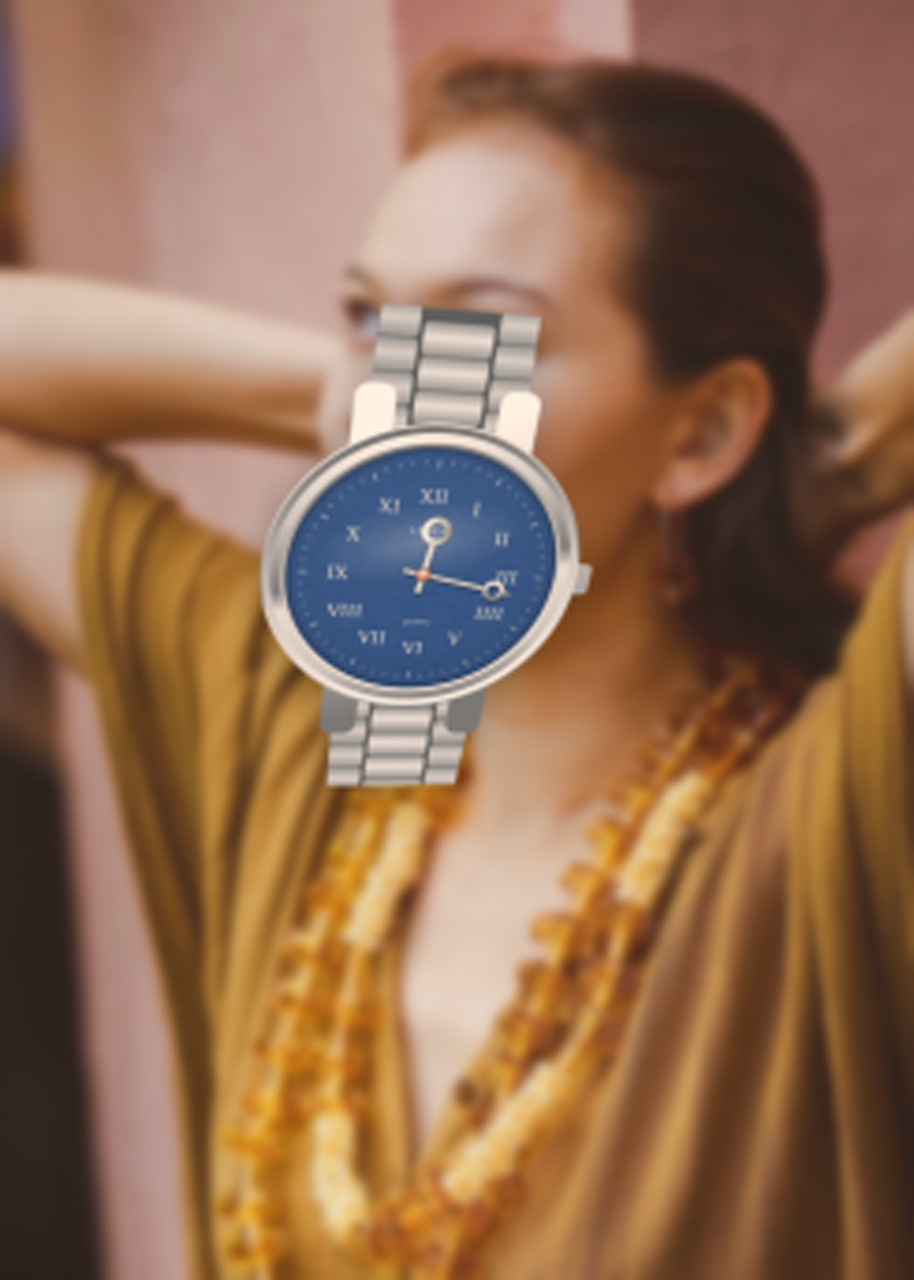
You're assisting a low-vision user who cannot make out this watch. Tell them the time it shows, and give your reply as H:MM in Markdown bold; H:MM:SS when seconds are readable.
**12:17**
